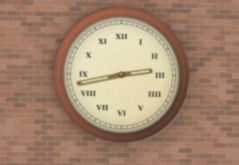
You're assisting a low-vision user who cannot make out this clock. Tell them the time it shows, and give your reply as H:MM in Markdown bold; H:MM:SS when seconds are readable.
**2:43**
